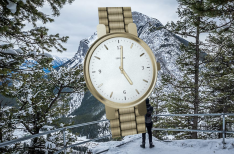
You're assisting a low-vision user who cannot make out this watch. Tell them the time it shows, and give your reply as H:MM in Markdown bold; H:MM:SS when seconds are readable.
**5:01**
